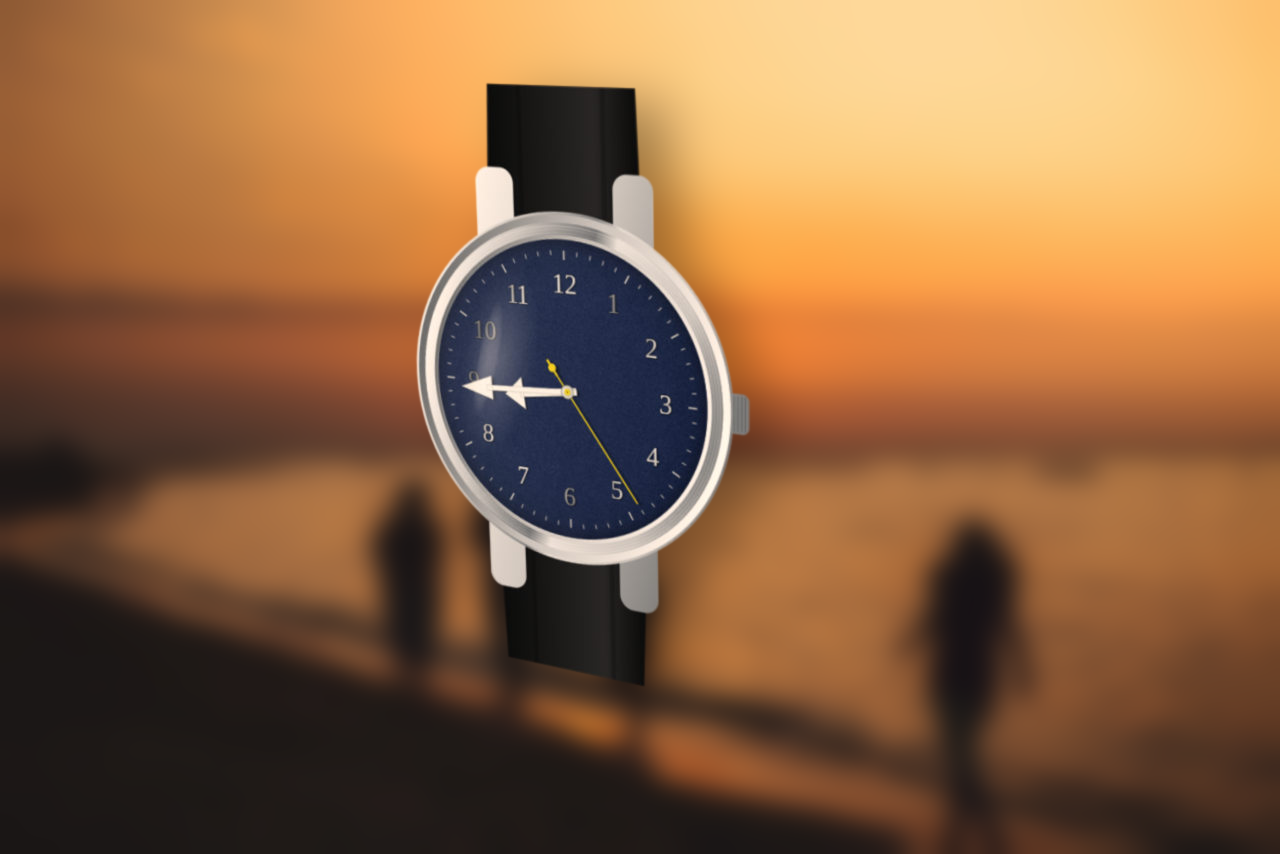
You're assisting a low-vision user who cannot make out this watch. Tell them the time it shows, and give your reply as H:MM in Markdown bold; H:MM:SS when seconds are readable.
**8:44:24**
